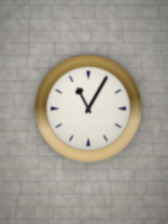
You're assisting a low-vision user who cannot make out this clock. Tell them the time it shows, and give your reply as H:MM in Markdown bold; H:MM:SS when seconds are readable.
**11:05**
